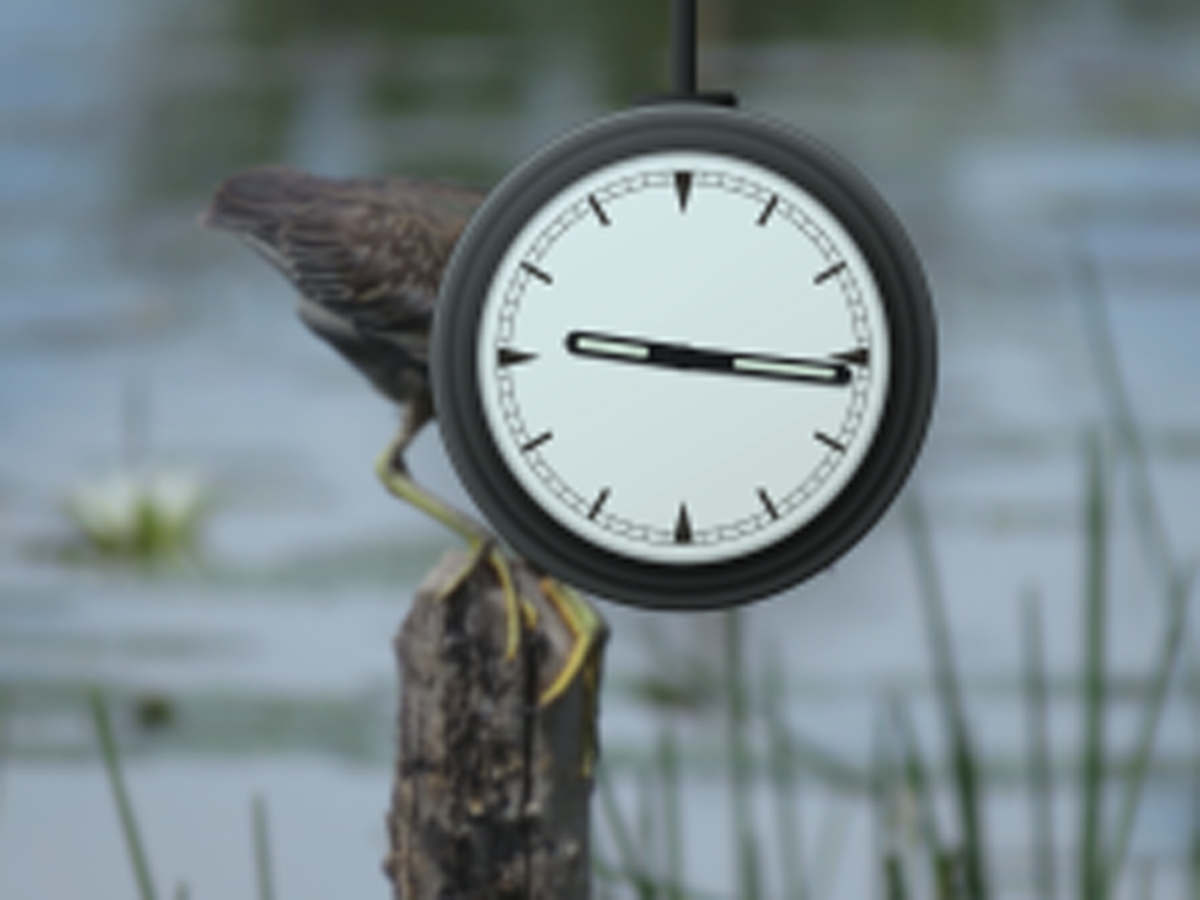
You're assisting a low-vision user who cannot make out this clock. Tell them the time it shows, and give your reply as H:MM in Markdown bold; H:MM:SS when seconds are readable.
**9:16**
